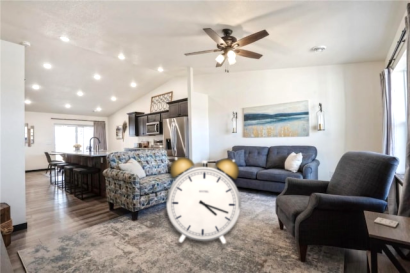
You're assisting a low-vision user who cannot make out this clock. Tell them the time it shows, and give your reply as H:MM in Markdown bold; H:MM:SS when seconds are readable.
**4:18**
